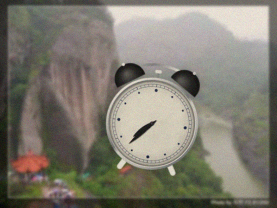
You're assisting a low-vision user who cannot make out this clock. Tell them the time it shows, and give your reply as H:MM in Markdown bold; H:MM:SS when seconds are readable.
**7:37**
